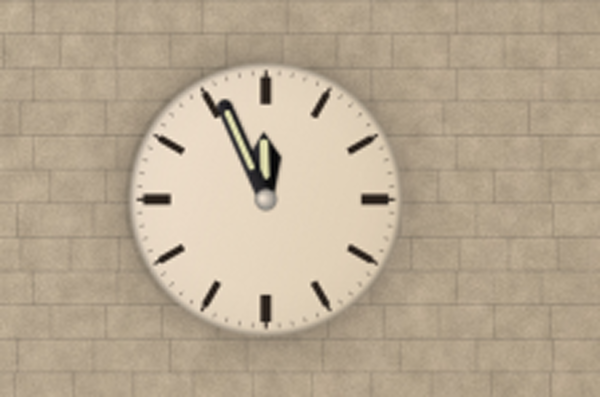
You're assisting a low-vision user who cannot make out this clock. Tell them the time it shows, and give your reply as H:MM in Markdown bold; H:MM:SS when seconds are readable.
**11:56**
